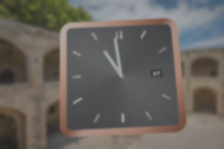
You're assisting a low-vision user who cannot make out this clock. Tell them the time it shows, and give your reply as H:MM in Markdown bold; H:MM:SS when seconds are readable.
**10:59**
